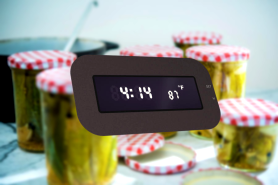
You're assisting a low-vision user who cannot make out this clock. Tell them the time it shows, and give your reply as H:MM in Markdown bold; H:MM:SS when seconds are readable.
**4:14**
